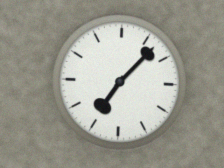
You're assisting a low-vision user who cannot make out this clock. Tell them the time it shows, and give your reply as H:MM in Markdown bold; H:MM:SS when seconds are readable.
**7:07**
